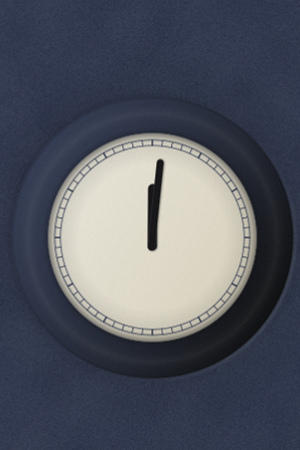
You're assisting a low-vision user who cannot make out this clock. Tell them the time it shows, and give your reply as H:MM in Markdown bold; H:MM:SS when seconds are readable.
**12:01**
